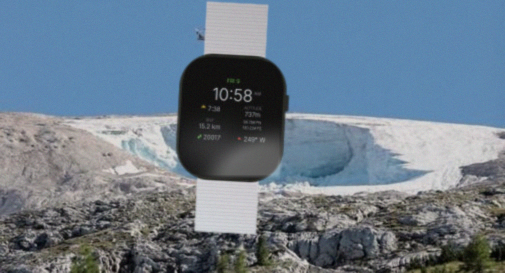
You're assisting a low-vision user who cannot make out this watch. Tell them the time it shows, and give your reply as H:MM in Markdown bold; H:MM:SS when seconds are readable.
**10:58**
